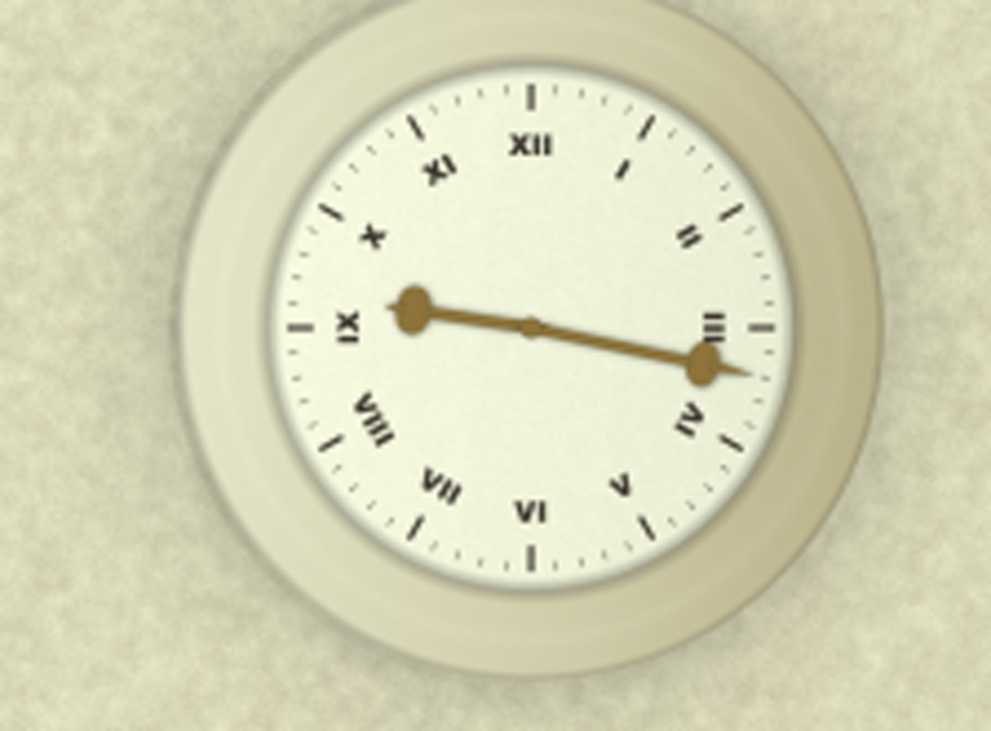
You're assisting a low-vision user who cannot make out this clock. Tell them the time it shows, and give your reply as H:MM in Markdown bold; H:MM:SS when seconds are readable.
**9:17**
